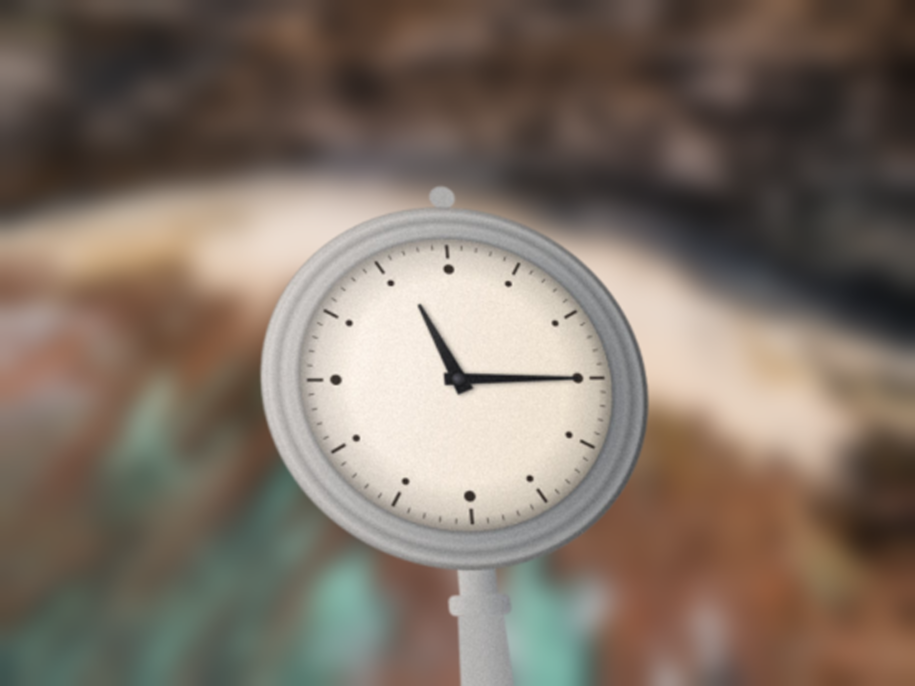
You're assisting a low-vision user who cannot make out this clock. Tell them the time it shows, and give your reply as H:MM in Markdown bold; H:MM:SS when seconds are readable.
**11:15**
